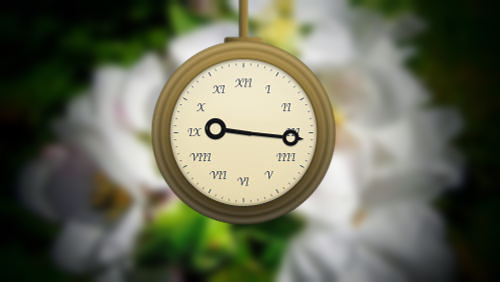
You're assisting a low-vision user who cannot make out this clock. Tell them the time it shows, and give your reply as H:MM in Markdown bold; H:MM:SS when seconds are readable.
**9:16**
